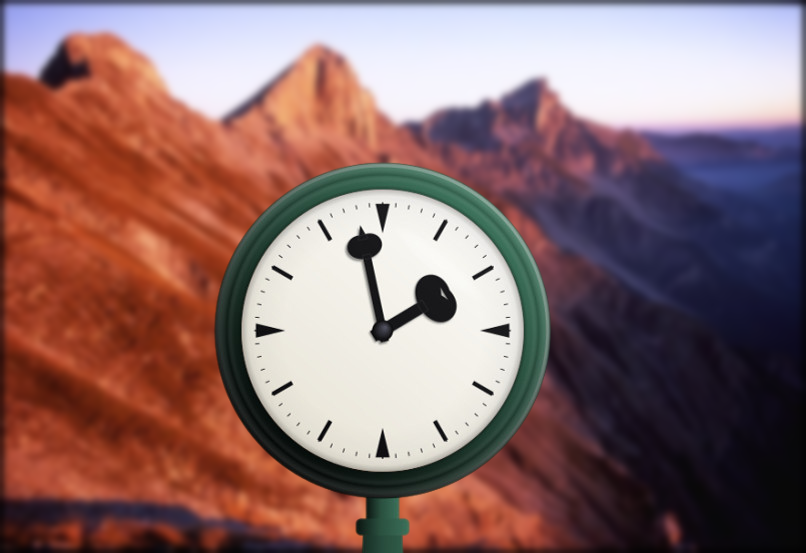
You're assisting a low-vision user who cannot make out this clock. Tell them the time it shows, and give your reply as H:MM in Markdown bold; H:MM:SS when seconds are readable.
**1:58**
